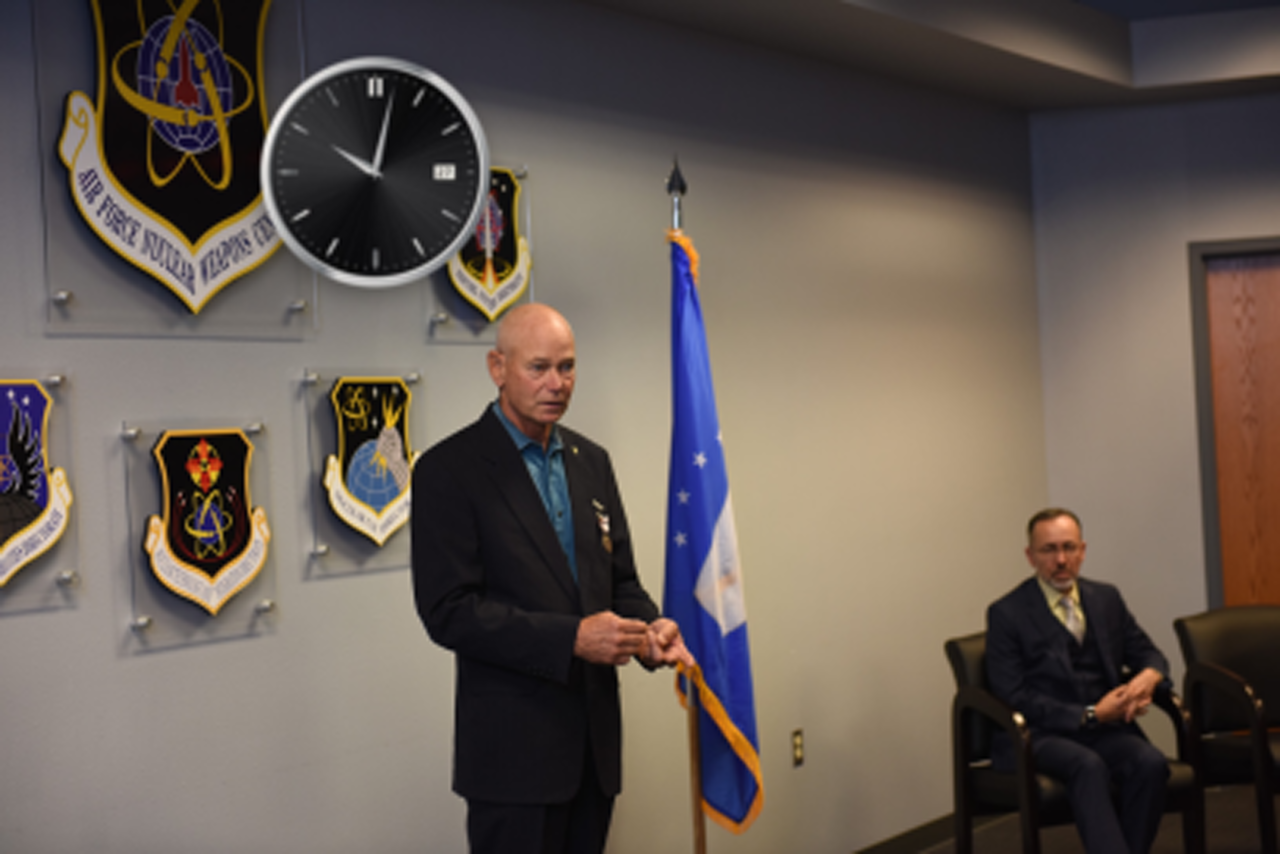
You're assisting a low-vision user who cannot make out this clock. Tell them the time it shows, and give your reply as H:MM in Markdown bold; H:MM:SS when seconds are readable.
**10:02**
